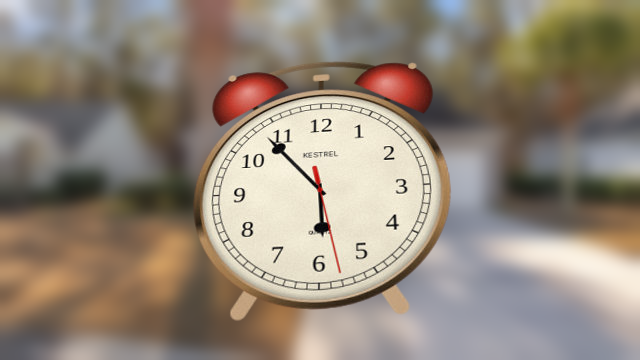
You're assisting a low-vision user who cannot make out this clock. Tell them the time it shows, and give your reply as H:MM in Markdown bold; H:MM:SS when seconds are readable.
**5:53:28**
